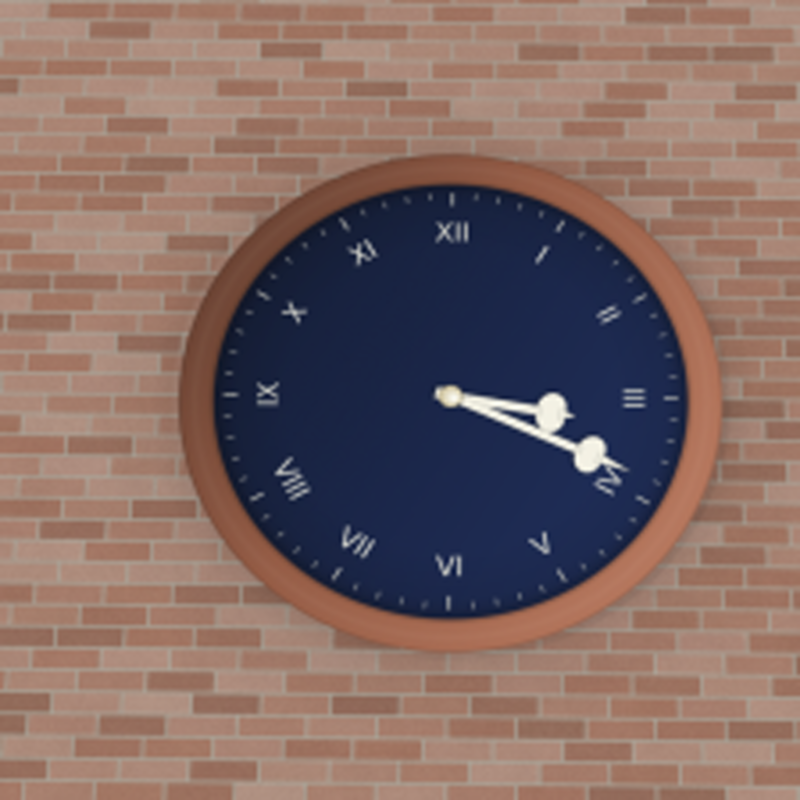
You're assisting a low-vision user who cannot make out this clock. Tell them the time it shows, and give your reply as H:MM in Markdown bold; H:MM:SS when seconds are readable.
**3:19**
